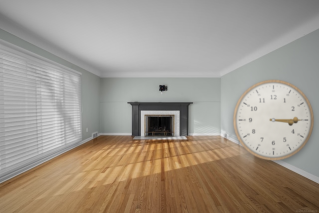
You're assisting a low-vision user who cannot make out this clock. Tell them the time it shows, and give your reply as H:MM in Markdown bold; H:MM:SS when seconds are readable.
**3:15**
